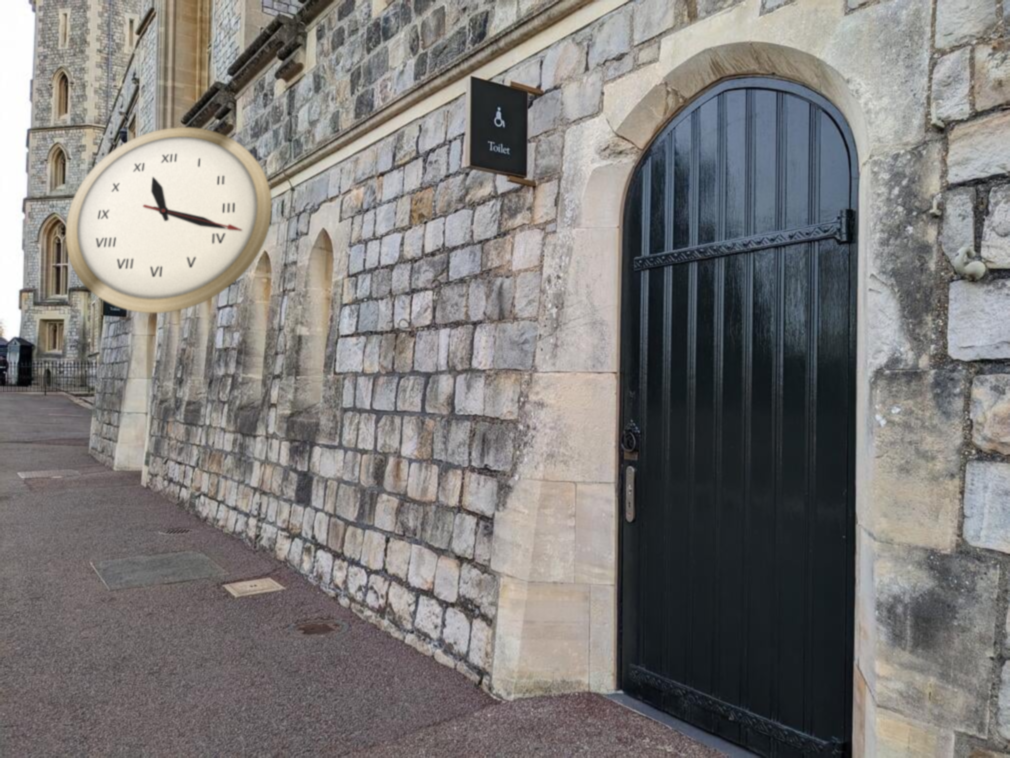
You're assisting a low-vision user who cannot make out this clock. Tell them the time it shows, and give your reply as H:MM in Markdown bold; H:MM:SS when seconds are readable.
**11:18:18**
